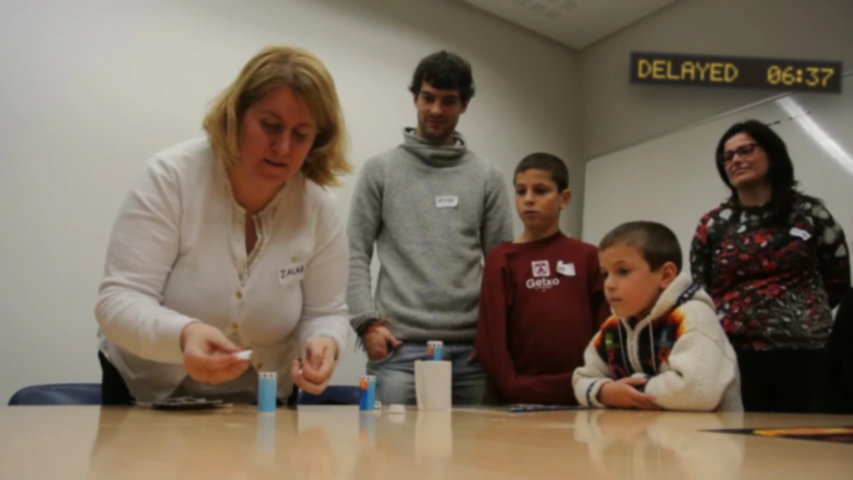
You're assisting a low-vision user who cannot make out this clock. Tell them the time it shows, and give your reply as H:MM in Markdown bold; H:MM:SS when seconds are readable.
**6:37**
